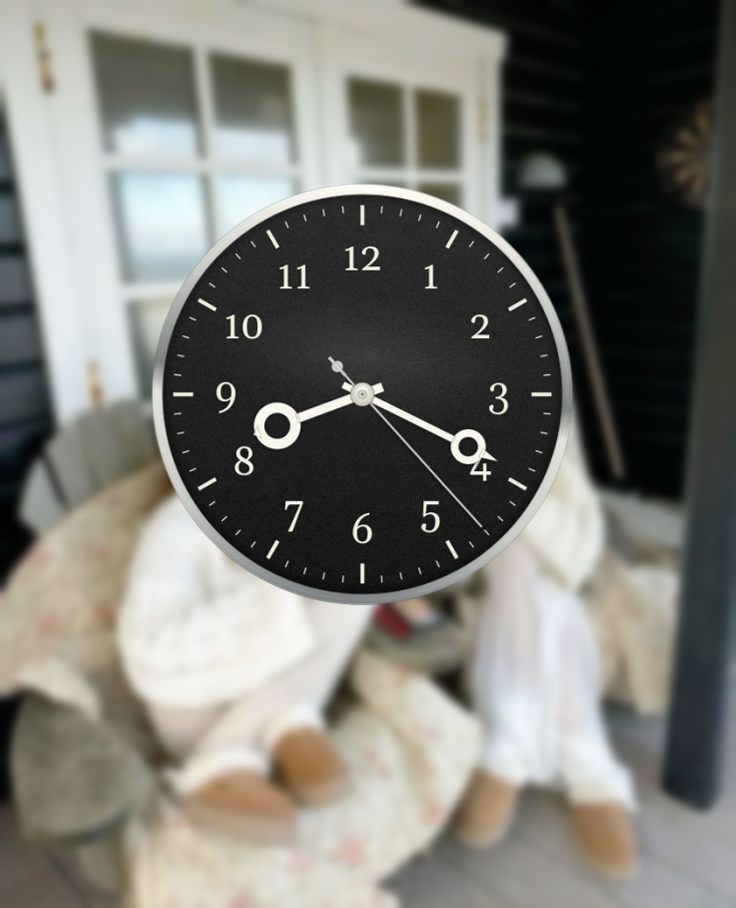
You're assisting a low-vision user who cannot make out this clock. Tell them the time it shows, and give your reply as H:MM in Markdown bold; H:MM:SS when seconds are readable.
**8:19:23**
